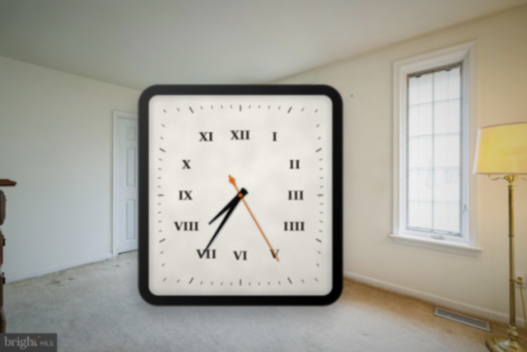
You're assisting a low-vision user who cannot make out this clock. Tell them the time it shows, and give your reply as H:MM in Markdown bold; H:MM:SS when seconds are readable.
**7:35:25**
